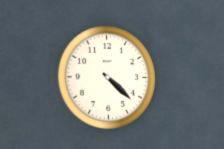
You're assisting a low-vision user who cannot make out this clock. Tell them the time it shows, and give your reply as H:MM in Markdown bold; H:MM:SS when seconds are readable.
**4:22**
